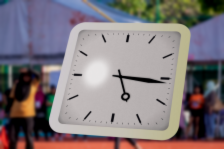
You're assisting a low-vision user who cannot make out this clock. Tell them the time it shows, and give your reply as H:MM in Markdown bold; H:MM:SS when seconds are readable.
**5:16**
